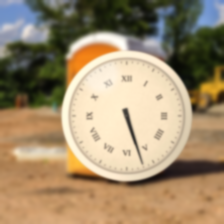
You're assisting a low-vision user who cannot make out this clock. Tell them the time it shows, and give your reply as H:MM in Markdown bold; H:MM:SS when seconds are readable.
**5:27**
